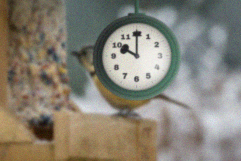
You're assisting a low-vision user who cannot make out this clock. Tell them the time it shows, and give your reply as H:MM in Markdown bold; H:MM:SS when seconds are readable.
**10:00**
